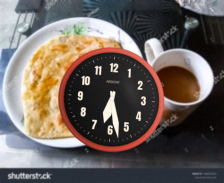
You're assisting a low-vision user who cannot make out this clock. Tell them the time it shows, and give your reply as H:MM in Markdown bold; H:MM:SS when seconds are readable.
**6:28**
